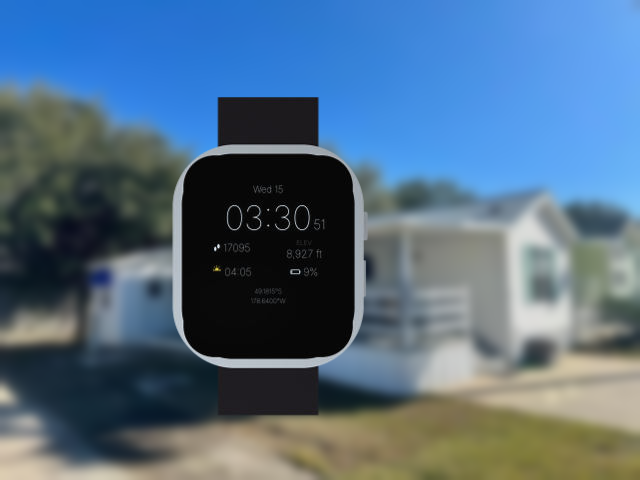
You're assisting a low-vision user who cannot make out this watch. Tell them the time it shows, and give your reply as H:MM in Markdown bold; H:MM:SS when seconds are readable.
**3:30:51**
